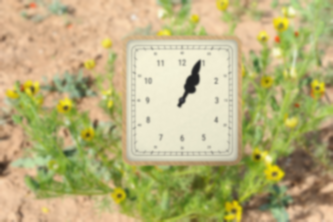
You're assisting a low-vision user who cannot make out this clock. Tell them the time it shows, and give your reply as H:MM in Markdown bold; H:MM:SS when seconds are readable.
**1:04**
